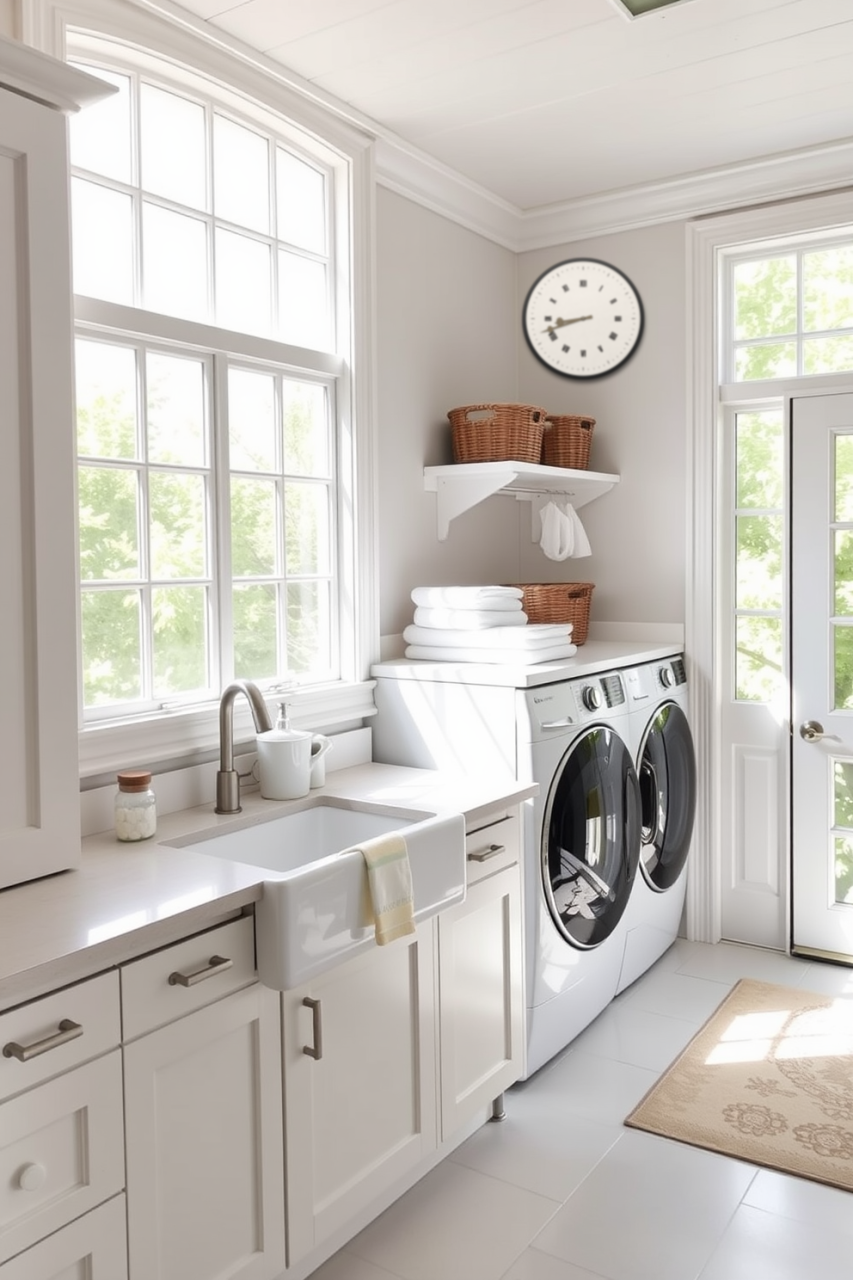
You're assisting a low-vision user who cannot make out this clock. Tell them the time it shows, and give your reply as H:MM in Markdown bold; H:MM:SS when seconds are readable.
**8:42**
